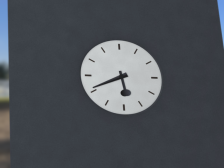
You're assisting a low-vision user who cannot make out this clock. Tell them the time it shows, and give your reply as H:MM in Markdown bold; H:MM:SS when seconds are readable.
**5:41**
